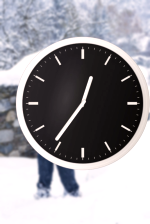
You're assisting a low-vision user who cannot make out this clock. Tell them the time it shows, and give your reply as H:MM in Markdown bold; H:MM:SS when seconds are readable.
**12:36**
